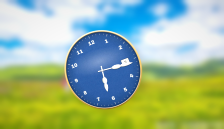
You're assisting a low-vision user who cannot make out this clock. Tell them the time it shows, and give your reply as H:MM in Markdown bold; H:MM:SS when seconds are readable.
**6:16**
